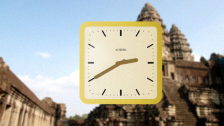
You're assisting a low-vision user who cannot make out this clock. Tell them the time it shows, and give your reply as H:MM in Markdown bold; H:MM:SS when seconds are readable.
**2:40**
